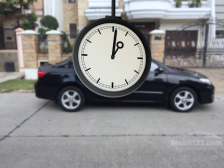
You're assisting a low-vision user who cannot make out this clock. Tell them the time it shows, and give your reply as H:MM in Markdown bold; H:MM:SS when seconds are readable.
**1:01**
